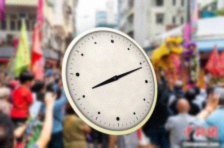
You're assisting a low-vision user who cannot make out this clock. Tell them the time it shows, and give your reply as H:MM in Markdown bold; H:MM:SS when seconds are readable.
**8:11**
